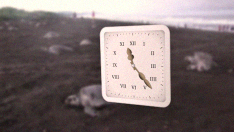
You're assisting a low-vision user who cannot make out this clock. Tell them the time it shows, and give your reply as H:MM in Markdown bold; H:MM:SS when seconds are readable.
**11:23**
